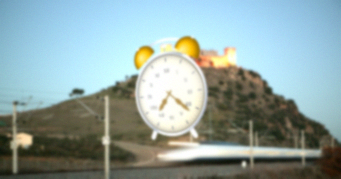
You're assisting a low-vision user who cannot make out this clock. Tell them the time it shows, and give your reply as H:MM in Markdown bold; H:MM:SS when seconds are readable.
**7:22**
